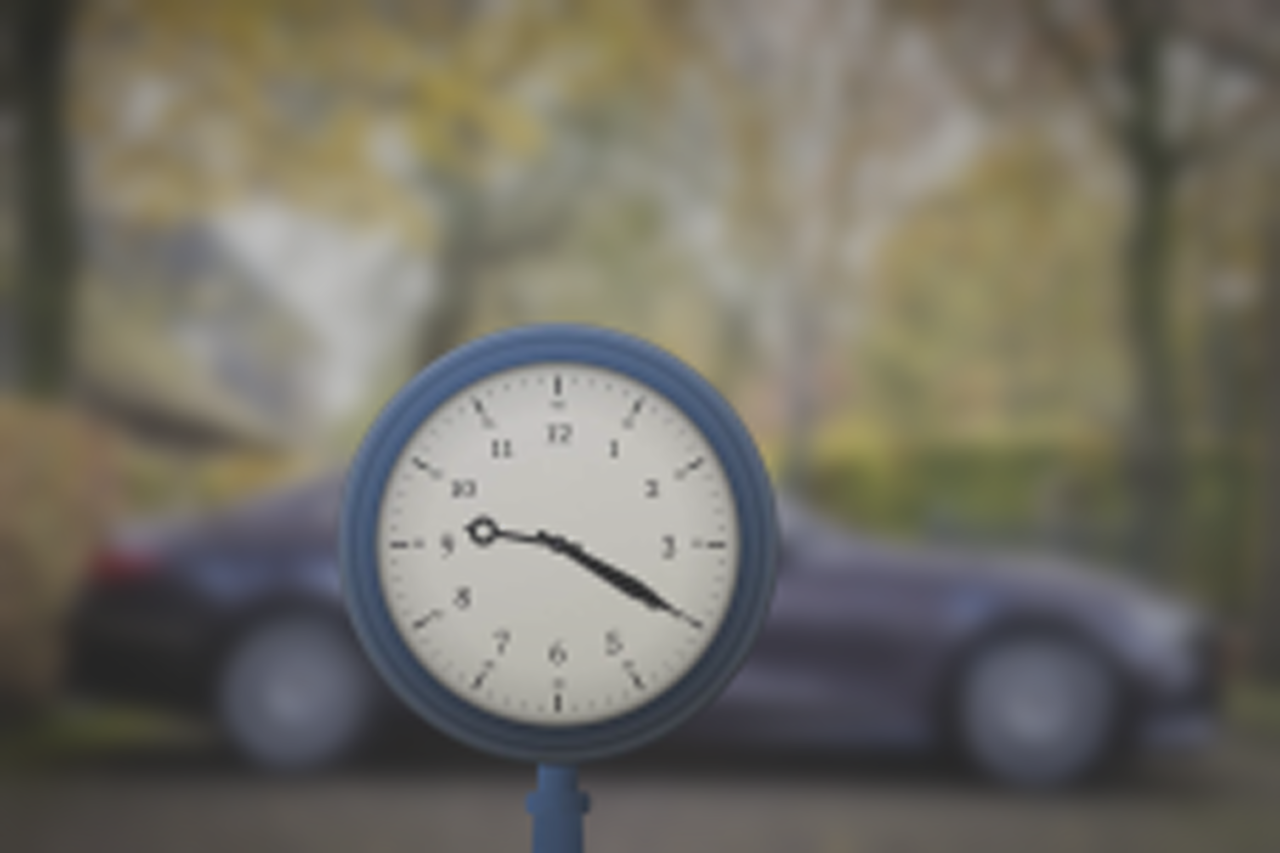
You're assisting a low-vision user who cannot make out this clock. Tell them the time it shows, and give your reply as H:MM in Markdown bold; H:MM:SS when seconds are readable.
**9:20**
